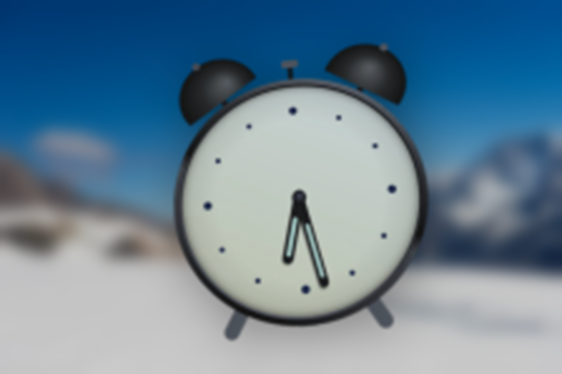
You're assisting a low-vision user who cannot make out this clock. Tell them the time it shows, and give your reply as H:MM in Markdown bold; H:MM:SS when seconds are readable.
**6:28**
